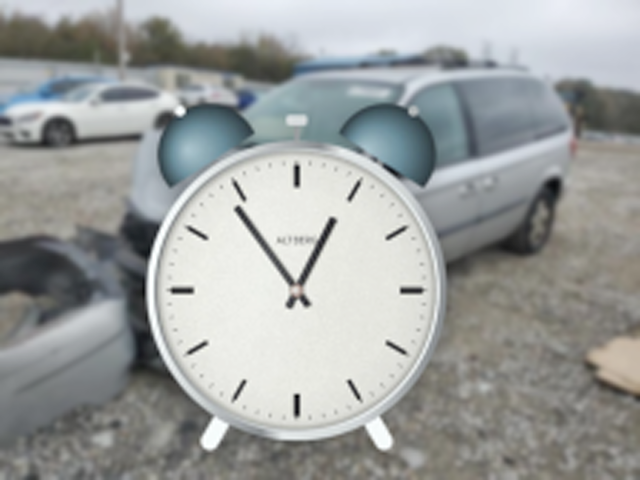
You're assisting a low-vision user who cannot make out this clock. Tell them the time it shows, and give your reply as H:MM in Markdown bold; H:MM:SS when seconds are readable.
**12:54**
